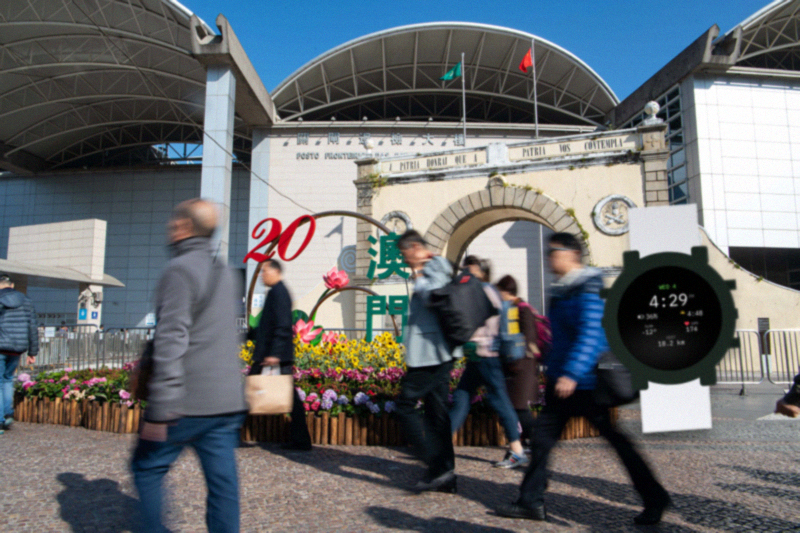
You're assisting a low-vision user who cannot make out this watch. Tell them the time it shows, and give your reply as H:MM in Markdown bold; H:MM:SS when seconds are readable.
**4:29**
